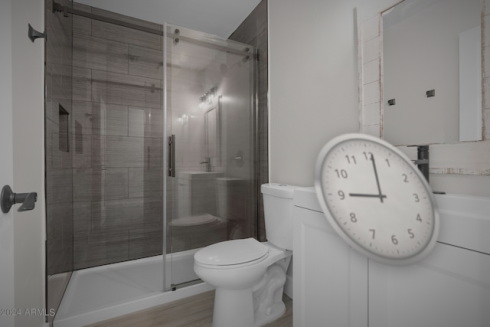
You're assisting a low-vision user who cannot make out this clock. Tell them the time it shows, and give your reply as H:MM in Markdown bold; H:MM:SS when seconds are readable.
**9:01**
